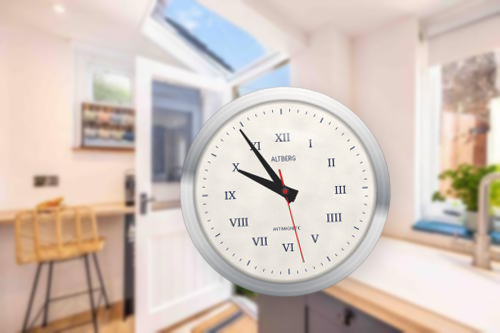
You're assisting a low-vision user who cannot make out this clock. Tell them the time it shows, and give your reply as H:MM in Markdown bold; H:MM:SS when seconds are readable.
**9:54:28**
